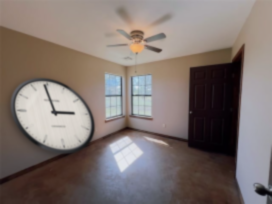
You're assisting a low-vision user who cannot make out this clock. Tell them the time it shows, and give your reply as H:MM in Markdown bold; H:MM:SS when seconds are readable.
**2:59**
